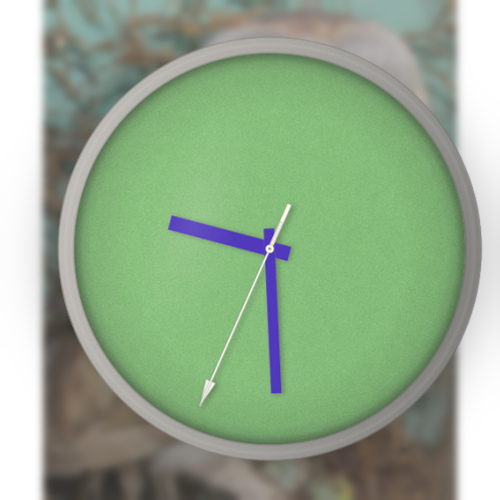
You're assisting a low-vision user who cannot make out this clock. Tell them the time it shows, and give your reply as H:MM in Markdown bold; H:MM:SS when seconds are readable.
**9:29:34**
